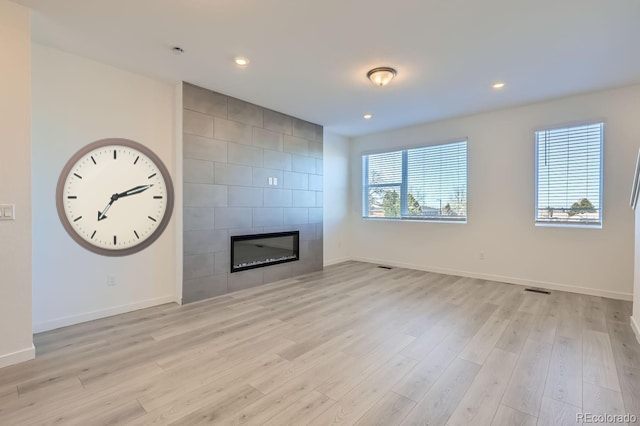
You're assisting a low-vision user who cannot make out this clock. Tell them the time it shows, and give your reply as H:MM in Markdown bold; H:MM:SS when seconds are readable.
**7:12**
